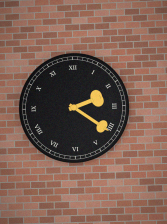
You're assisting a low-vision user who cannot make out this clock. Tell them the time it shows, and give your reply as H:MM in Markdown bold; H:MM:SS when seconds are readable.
**2:21**
